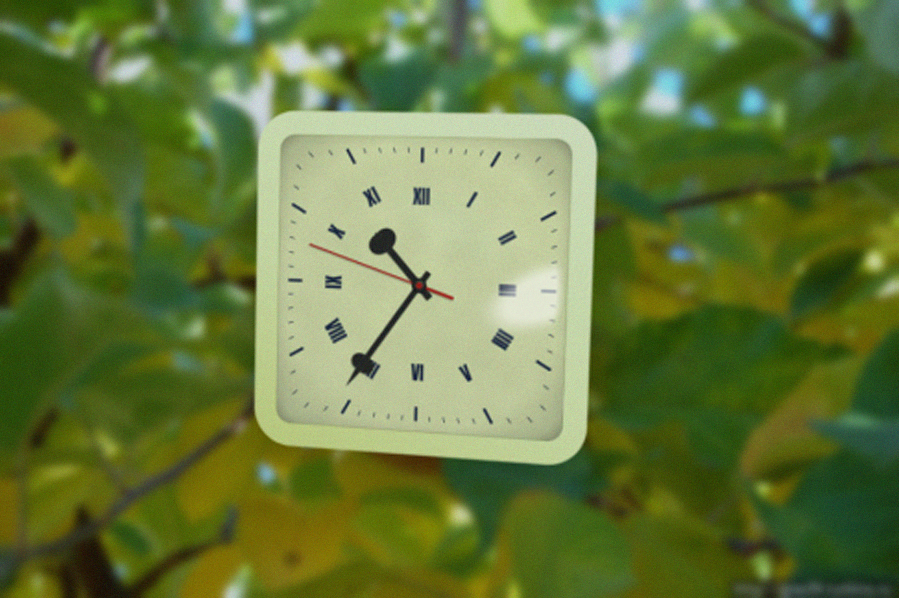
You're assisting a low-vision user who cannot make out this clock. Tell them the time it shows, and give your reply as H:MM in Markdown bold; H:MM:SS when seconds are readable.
**10:35:48**
